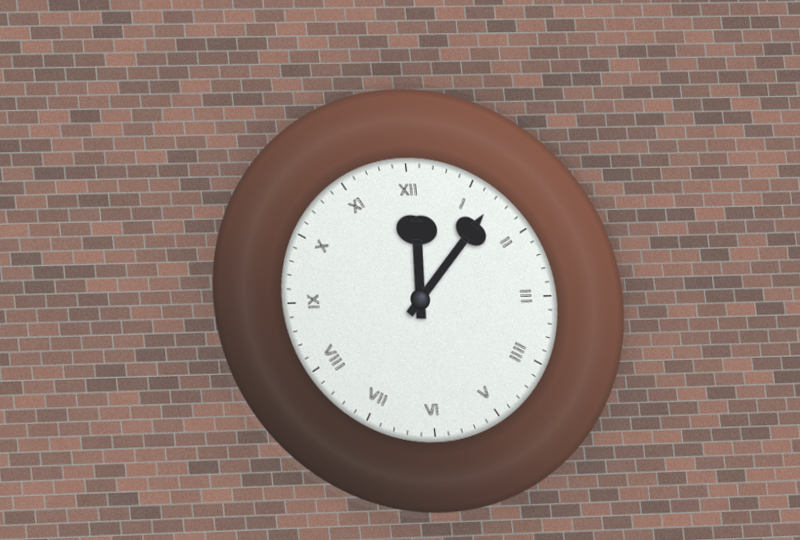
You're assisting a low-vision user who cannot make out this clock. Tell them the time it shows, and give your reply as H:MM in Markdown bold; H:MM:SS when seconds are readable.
**12:07**
